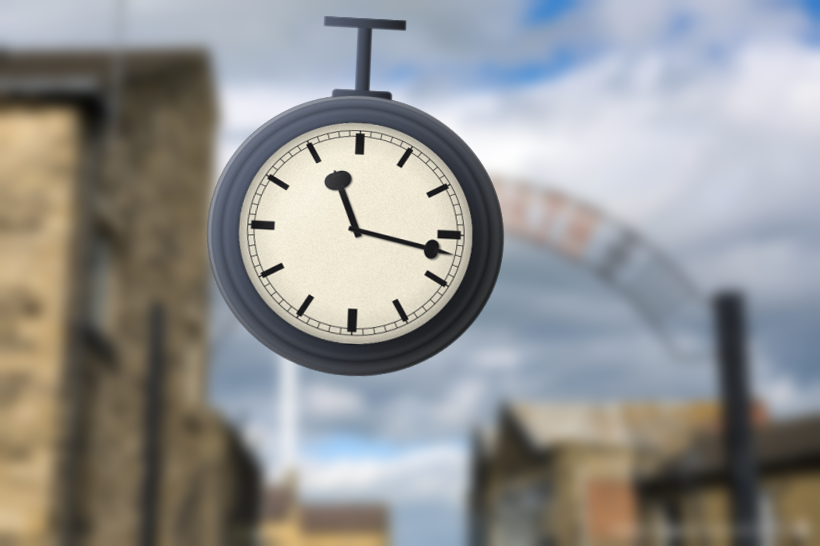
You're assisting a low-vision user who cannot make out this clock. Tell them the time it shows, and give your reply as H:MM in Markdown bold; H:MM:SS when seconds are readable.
**11:17**
